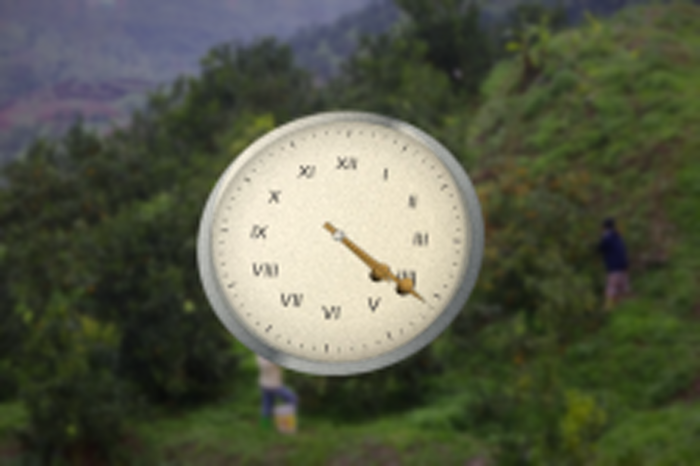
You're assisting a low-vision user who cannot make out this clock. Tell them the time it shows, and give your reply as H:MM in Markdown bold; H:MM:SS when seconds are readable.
**4:21**
